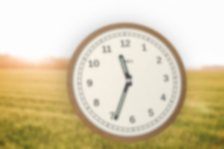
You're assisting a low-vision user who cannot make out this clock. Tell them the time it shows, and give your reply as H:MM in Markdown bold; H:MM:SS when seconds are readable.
**11:34**
